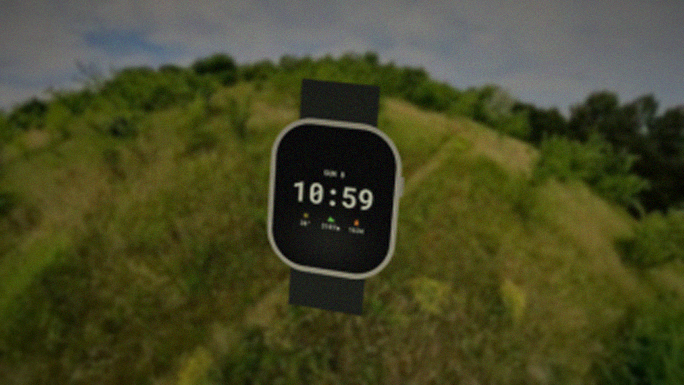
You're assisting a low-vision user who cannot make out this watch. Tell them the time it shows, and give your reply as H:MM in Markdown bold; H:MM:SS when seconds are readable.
**10:59**
